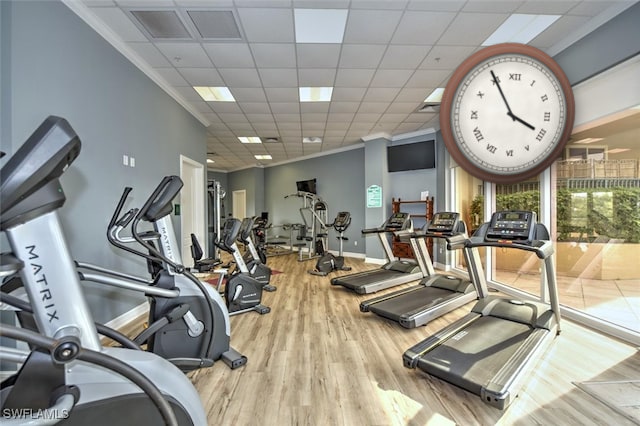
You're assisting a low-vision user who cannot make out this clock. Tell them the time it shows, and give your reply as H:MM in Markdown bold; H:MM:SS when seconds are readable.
**3:55**
